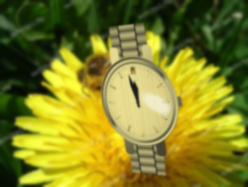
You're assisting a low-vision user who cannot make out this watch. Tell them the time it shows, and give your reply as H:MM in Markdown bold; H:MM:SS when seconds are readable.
**11:58**
